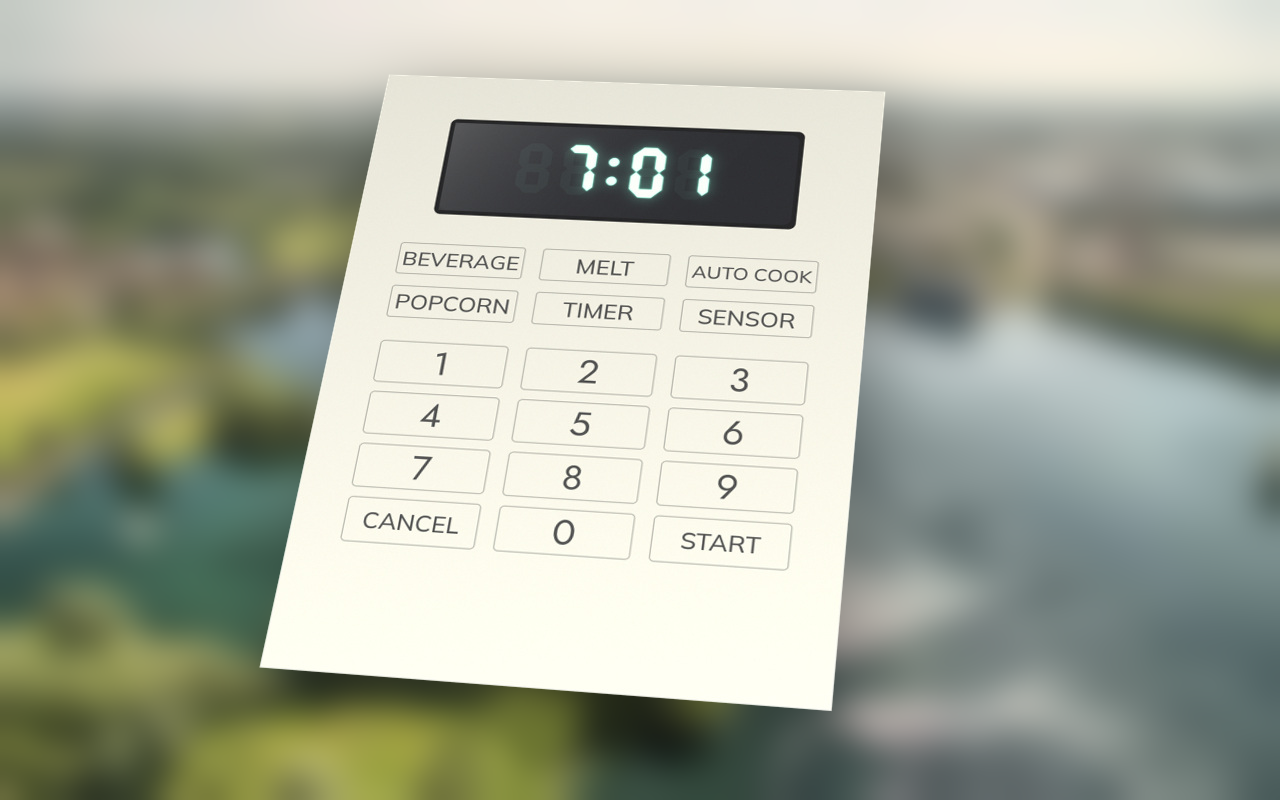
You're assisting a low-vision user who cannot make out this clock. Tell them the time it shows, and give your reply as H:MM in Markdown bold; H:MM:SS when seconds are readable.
**7:01**
